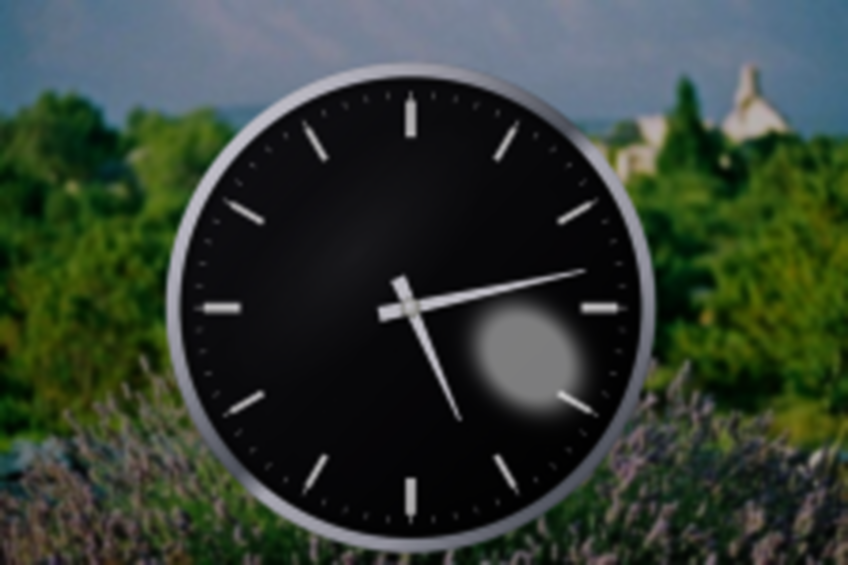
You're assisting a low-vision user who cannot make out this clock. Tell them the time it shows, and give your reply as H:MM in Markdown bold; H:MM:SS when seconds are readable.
**5:13**
